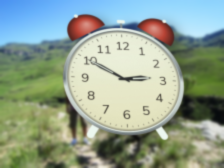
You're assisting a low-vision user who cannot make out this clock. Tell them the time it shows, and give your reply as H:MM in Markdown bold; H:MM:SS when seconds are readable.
**2:50**
